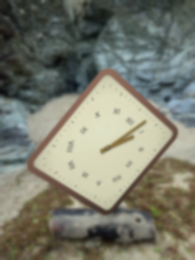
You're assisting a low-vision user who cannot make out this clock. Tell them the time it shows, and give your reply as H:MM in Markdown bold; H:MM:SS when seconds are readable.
**1:03**
